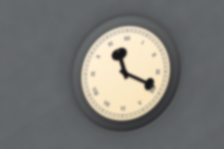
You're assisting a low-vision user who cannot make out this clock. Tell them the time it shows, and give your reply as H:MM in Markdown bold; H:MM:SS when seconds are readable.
**11:19**
